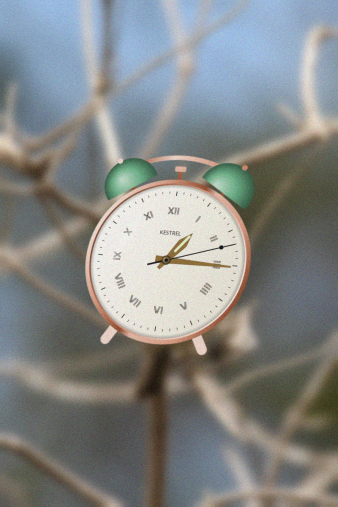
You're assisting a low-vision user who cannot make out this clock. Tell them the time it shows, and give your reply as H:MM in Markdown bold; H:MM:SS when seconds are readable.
**1:15:12**
